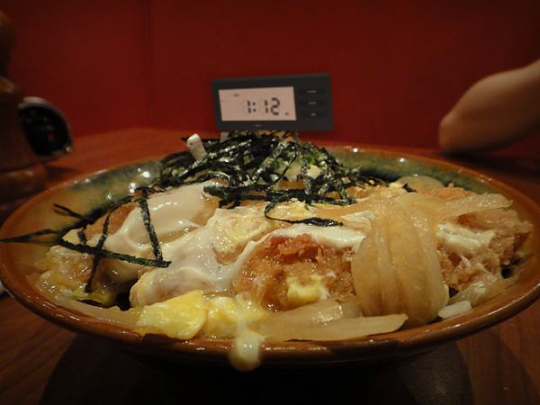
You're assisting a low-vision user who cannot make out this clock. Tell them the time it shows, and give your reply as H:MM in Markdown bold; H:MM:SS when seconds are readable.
**1:12**
